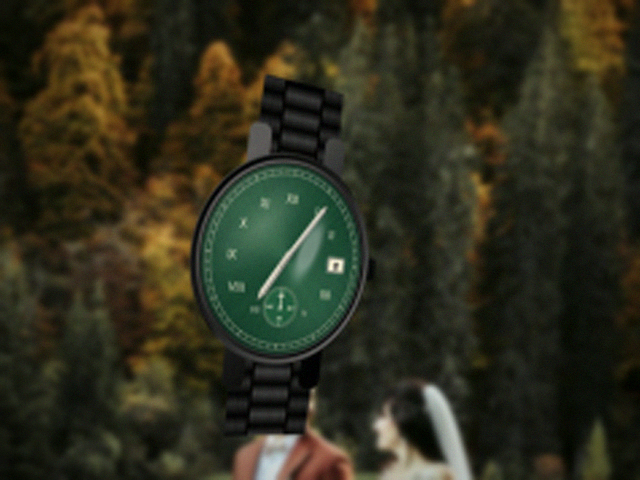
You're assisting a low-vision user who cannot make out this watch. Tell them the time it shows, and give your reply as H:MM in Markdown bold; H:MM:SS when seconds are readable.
**7:06**
